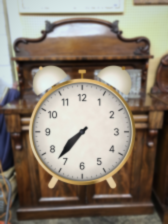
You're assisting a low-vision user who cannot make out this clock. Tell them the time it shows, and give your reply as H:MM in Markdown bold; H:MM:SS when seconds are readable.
**7:37**
